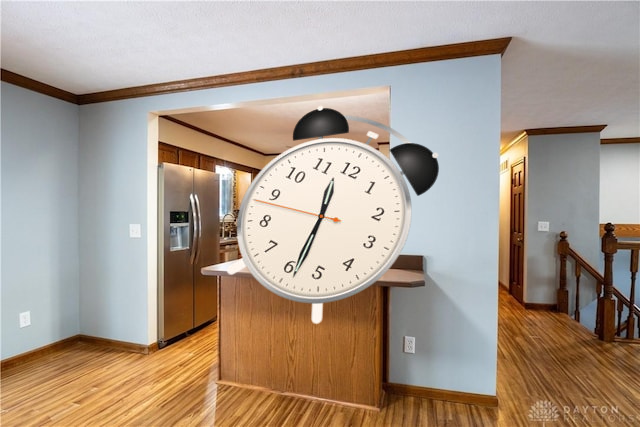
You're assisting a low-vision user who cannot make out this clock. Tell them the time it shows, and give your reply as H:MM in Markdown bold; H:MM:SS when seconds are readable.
**11:28:43**
